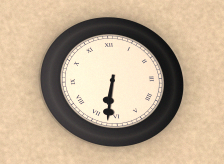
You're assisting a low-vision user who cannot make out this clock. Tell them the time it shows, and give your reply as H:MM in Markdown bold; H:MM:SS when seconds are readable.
**6:32**
